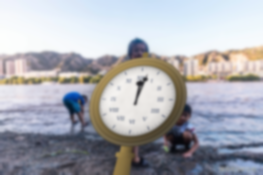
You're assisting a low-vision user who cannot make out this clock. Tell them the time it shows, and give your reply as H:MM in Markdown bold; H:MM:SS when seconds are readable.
**12:02**
